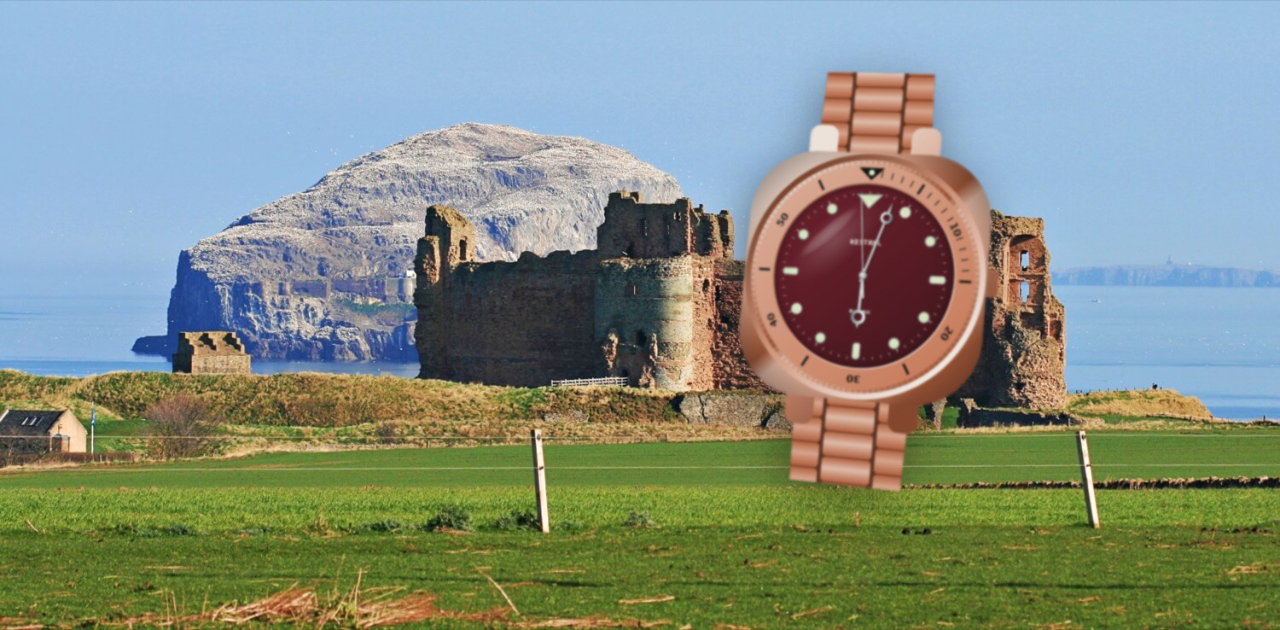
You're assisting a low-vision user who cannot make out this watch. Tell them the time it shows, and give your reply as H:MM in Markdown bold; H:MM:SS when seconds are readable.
**6:02:59**
